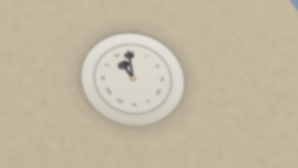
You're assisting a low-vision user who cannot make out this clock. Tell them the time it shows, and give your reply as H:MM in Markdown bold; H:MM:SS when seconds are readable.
**10:59**
